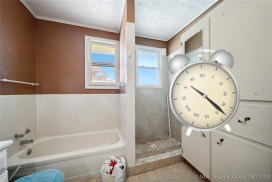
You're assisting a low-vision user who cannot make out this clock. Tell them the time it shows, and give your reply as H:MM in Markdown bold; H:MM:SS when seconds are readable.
**10:23**
